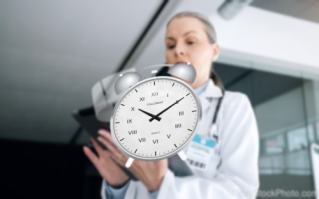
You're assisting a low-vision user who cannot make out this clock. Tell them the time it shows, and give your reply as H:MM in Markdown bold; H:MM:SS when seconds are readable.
**10:10**
